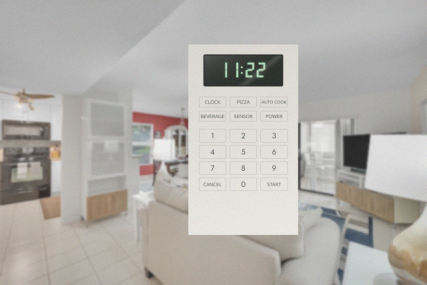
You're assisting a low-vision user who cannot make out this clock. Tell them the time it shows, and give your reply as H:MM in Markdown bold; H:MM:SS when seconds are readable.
**11:22**
